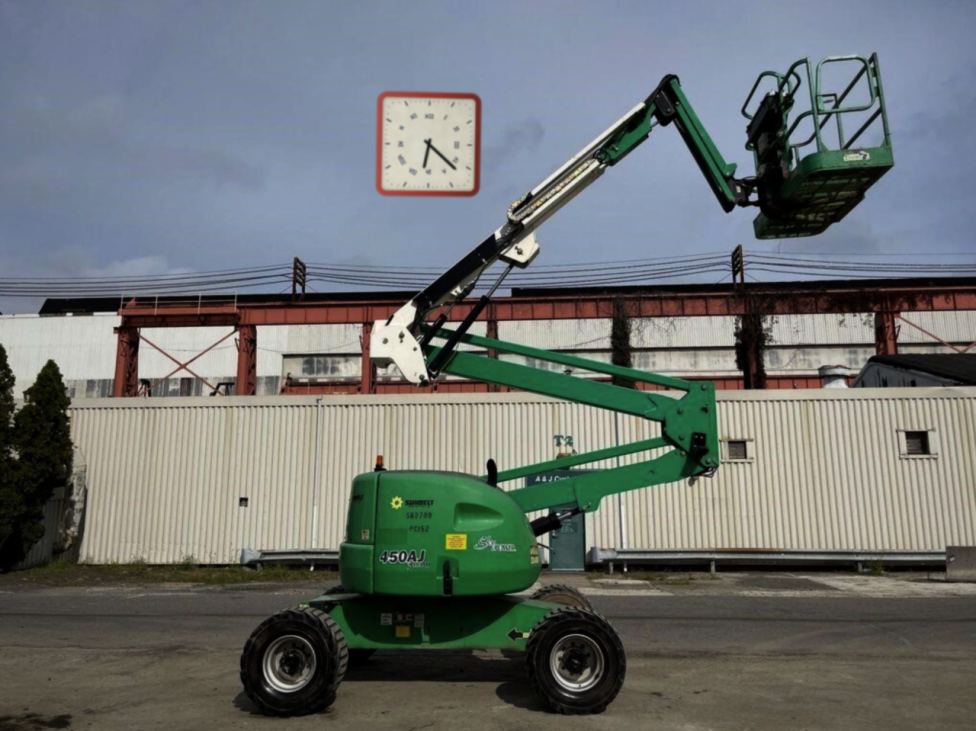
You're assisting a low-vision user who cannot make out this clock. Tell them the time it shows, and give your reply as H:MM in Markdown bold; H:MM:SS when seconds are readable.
**6:22**
